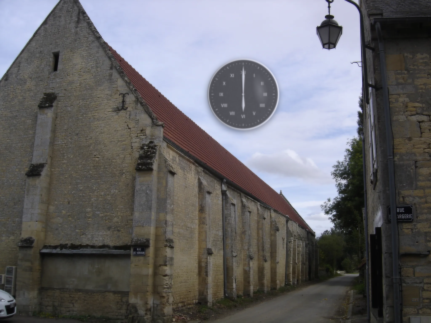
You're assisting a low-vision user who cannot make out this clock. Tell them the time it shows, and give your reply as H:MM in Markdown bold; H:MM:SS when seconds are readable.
**6:00**
